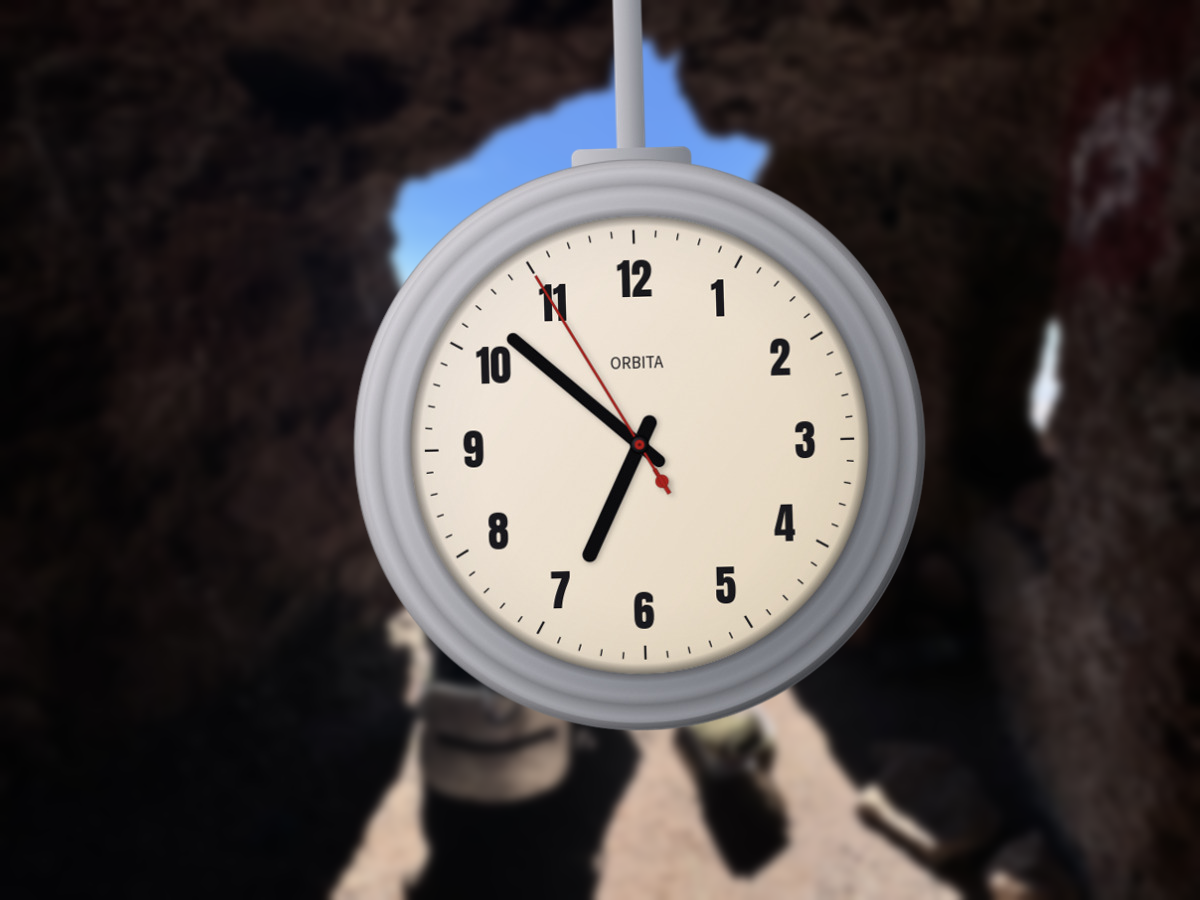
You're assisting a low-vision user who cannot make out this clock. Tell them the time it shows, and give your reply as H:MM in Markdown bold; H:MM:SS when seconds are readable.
**6:51:55**
